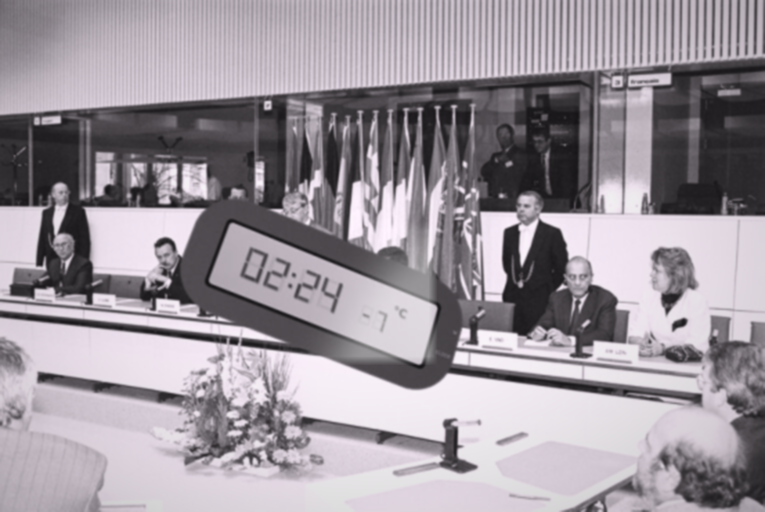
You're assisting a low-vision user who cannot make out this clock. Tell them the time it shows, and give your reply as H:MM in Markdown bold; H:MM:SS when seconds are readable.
**2:24**
